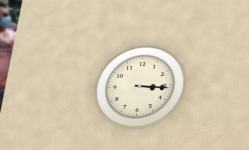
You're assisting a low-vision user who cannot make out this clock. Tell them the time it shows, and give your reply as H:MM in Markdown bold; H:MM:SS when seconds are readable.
**3:16**
